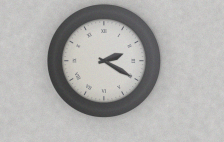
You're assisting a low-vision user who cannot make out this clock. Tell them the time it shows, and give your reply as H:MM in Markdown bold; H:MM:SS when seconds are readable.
**2:20**
